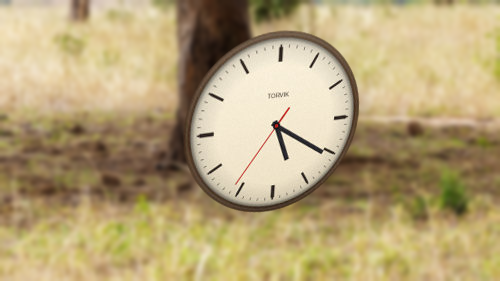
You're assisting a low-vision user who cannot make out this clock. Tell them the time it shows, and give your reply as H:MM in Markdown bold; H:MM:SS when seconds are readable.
**5:20:36**
